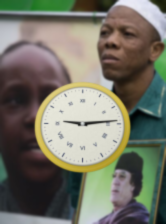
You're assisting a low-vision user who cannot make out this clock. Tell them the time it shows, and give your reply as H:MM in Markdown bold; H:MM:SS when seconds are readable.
**9:14**
